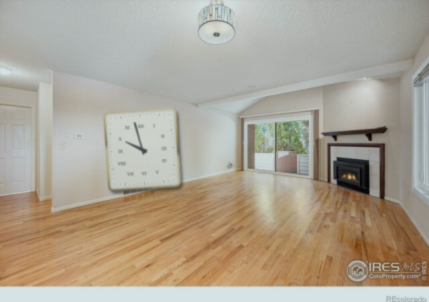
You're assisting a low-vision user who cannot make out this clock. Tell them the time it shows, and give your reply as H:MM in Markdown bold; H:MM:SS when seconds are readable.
**9:58**
